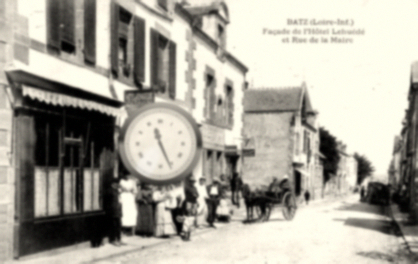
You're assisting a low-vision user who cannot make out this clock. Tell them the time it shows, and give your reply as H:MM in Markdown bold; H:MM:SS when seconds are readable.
**11:26**
